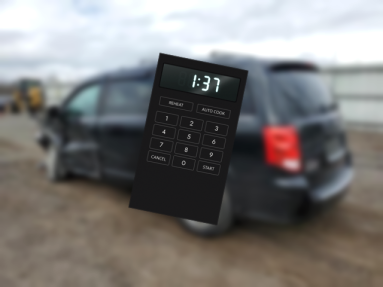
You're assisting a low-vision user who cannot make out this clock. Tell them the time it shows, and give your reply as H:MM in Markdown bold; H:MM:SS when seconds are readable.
**1:37**
